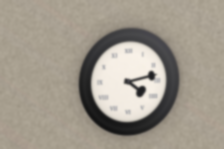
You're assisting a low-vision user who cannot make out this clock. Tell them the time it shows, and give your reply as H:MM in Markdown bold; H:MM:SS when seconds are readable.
**4:13**
